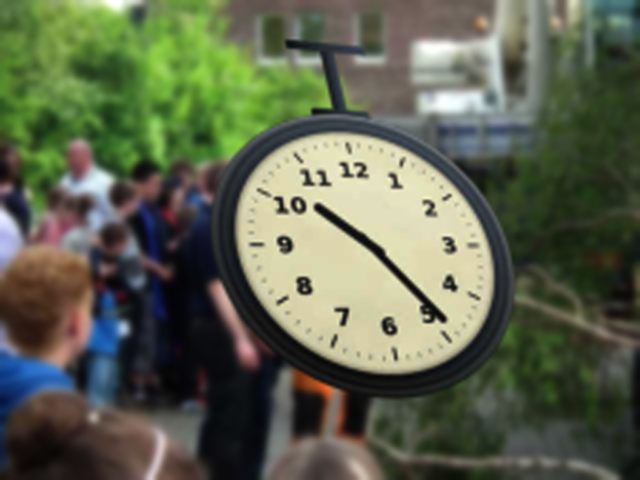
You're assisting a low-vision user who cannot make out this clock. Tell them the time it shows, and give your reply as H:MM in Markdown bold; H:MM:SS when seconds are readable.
**10:24**
